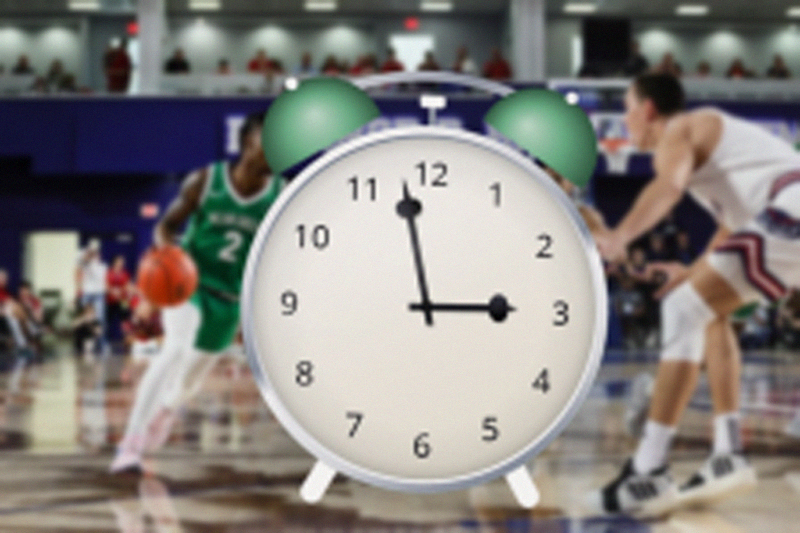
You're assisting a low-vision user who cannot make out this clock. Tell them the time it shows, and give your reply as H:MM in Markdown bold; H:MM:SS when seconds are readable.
**2:58**
